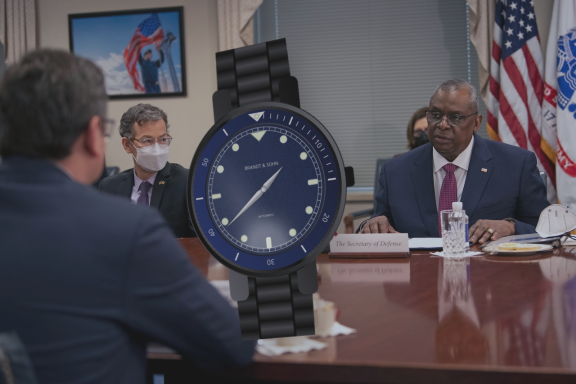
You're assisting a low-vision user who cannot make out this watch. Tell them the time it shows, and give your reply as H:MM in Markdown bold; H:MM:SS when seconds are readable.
**1:39**
